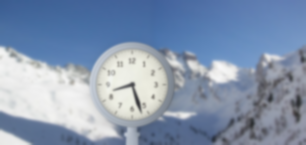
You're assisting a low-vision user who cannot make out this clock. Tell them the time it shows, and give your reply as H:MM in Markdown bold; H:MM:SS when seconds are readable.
**8:27**
